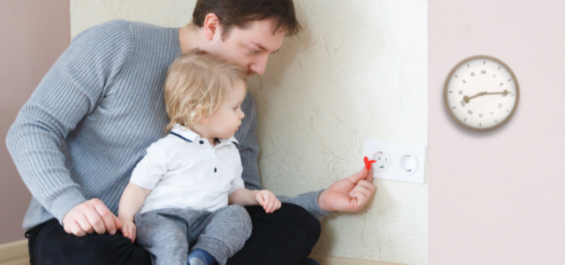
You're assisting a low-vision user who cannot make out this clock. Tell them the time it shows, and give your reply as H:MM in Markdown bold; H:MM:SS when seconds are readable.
**8:14**
